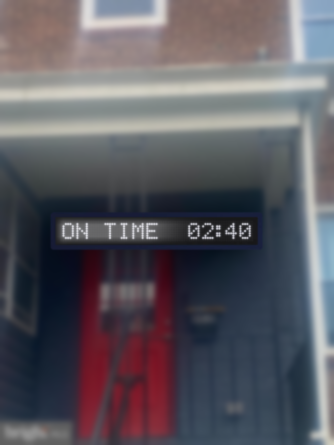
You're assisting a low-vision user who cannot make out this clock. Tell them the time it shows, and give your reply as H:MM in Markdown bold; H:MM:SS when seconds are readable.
**2:40**
